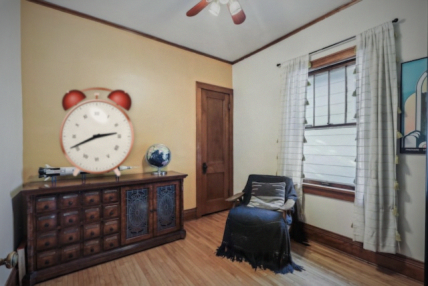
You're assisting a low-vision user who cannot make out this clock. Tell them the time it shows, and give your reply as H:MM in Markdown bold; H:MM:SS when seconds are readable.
**2:41**
